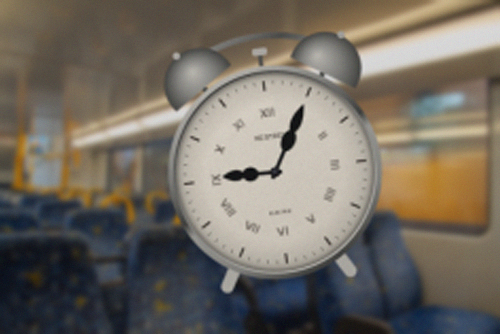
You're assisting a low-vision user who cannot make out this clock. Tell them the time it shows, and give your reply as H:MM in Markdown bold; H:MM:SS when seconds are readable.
**9:05**
